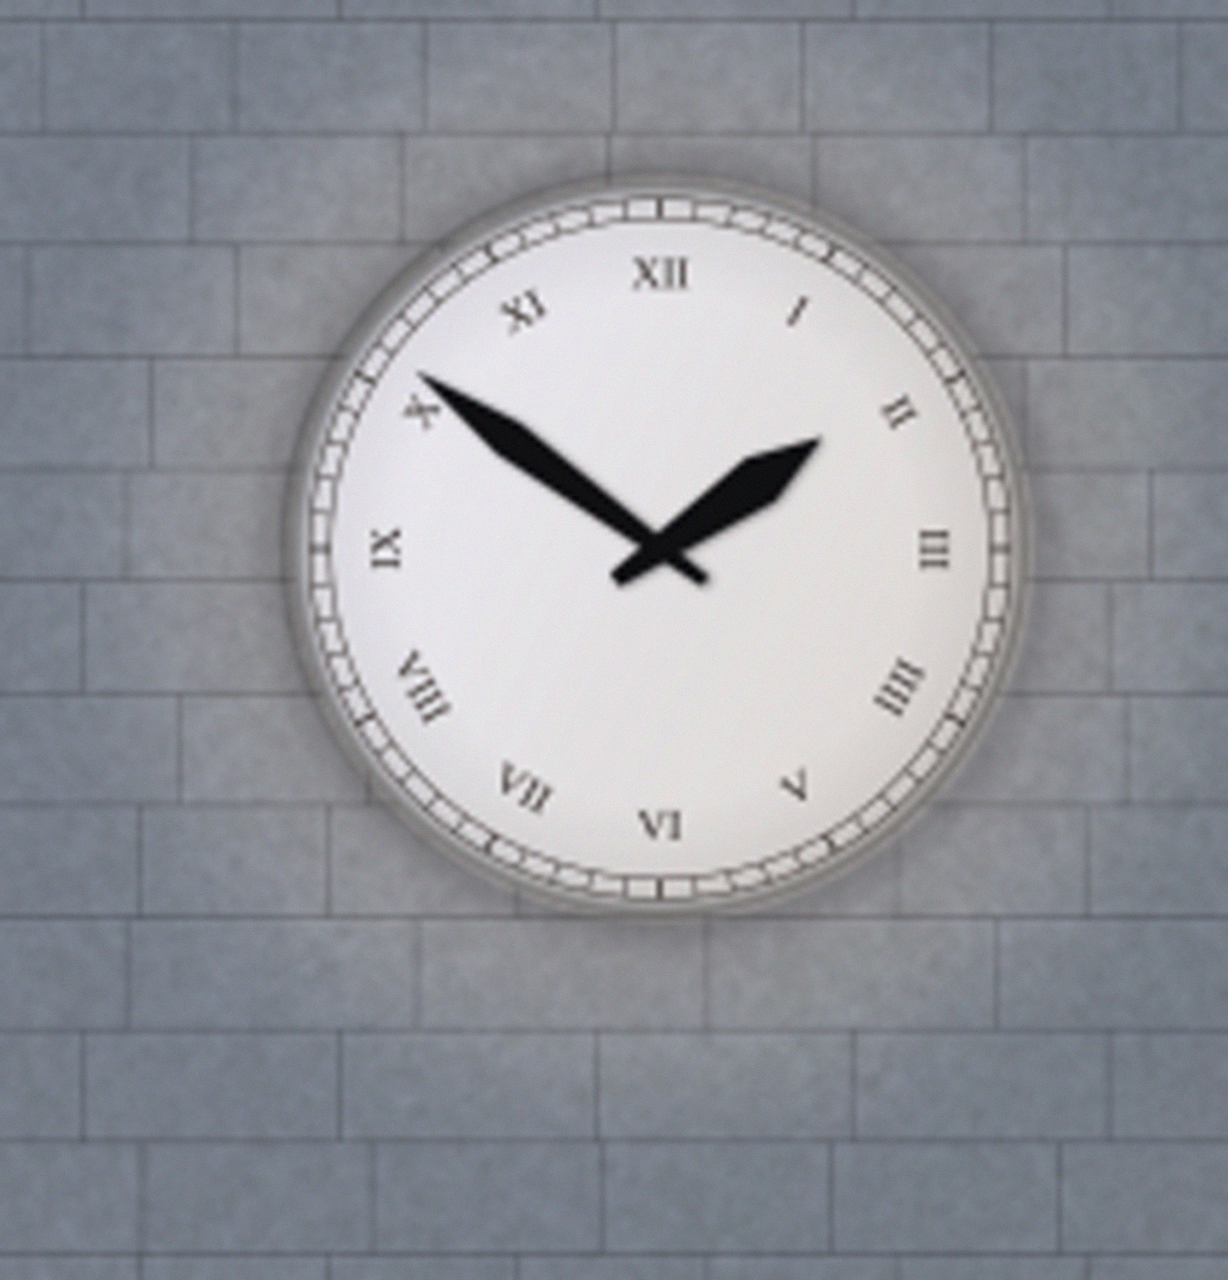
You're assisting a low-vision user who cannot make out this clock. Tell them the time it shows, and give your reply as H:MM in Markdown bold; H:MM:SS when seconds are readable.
**1:51**
